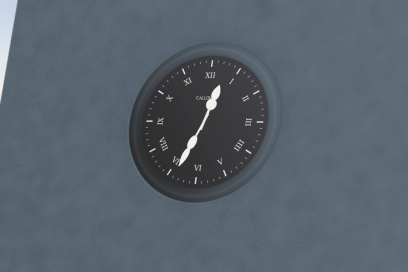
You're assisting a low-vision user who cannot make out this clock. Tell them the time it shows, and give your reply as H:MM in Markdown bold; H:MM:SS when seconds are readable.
**12:34**
